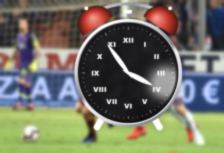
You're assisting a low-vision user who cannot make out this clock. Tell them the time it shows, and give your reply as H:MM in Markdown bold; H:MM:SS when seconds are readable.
**3:54**
